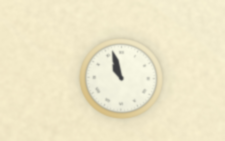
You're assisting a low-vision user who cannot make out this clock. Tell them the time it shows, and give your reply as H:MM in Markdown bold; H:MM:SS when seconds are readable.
**10:57**
